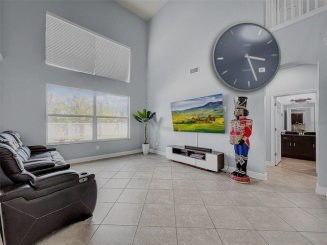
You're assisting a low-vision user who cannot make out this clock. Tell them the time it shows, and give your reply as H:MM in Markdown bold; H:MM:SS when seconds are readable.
**3:27**
